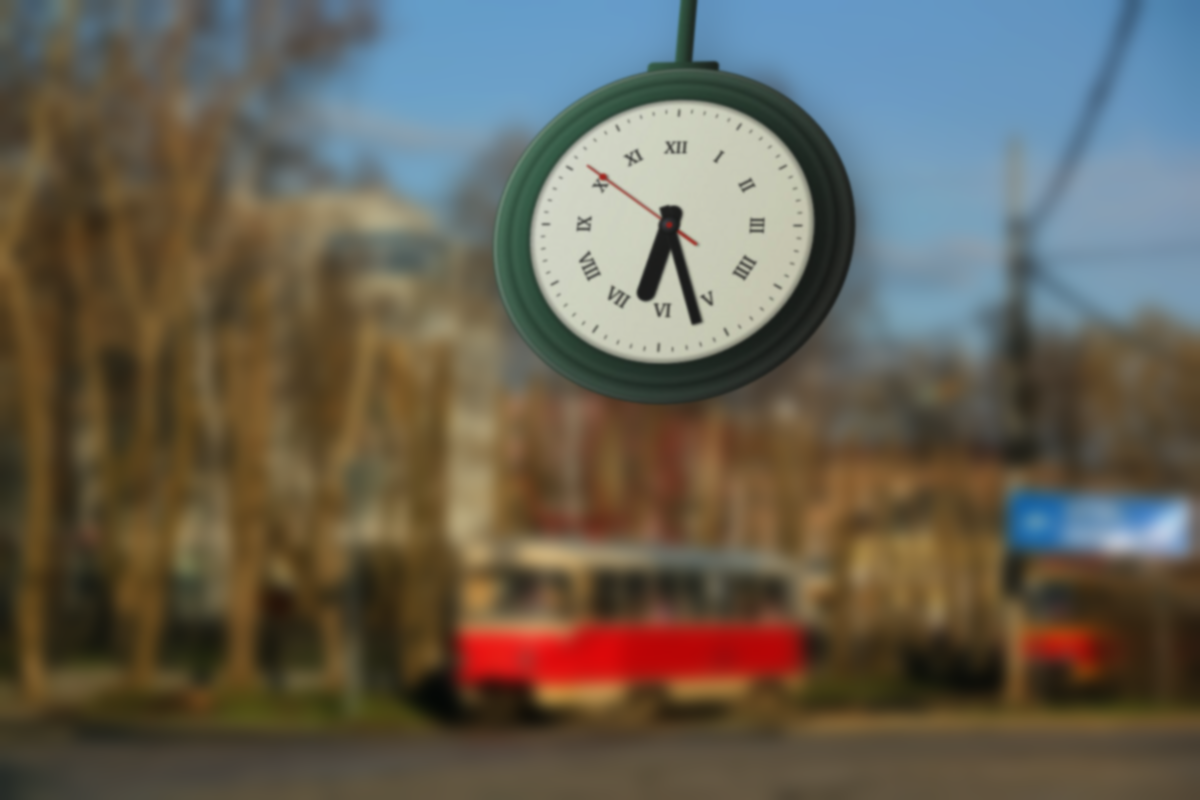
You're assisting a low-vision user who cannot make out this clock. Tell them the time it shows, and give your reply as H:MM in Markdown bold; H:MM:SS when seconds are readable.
**6:26:51**
